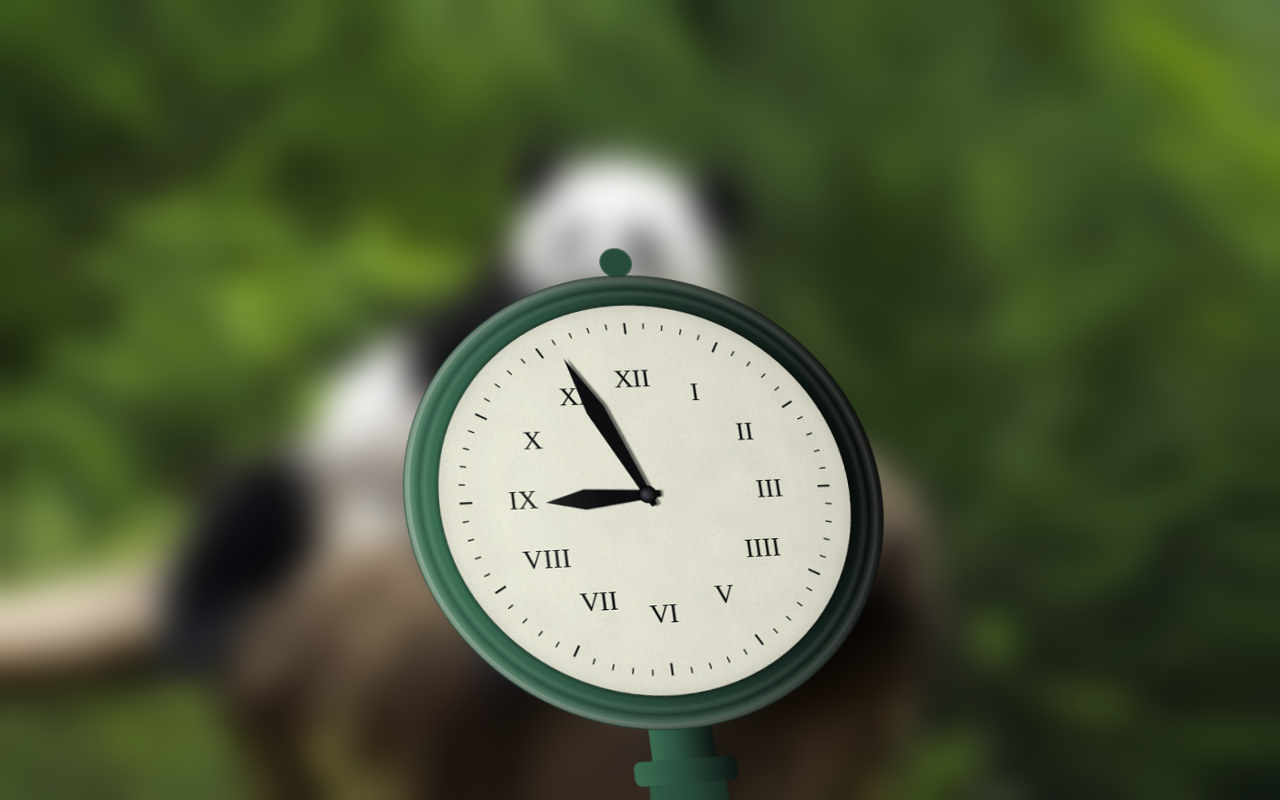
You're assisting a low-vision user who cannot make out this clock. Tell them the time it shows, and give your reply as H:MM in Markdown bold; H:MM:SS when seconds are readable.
**8:56**
